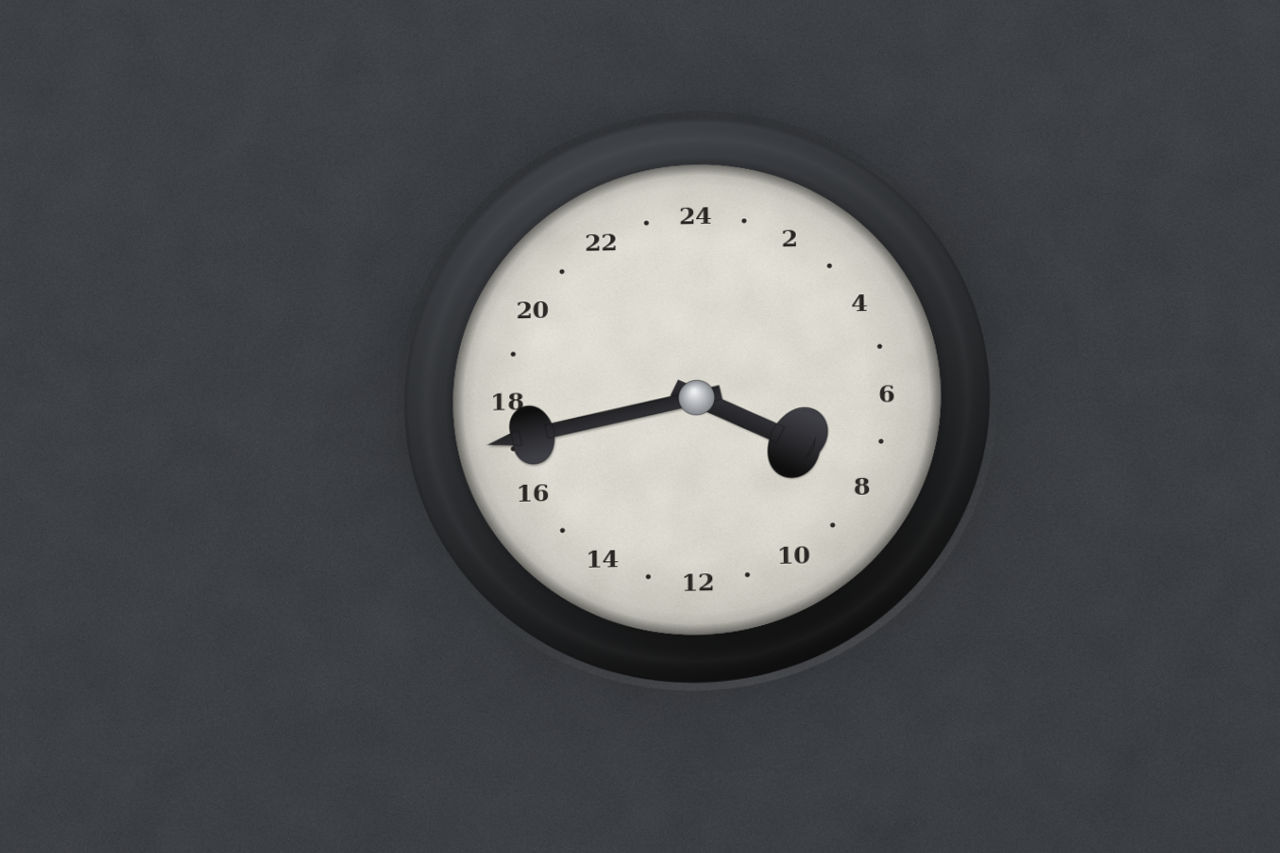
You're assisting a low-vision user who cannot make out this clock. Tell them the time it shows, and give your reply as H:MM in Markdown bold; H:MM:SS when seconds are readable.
**7:43**
